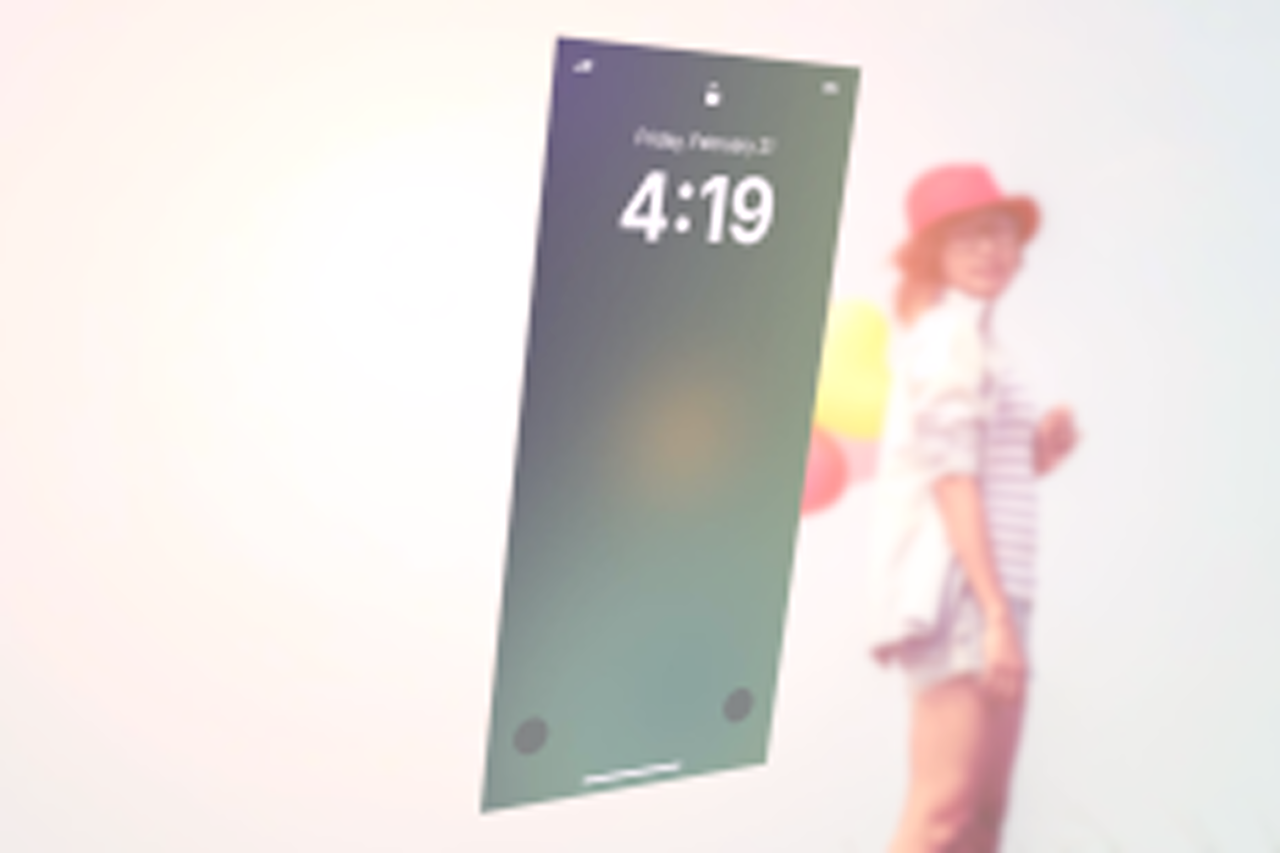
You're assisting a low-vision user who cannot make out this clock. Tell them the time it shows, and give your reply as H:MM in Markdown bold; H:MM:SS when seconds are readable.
**4:19**
